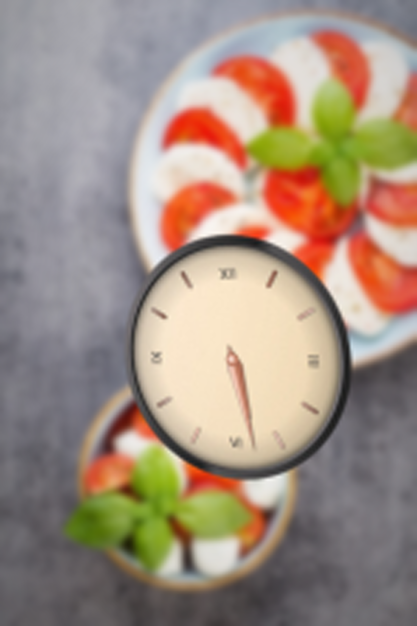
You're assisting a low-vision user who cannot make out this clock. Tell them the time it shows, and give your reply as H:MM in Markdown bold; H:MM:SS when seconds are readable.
**5:28**
